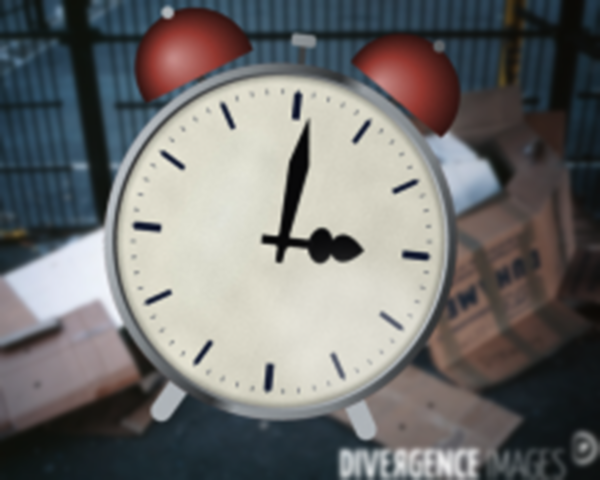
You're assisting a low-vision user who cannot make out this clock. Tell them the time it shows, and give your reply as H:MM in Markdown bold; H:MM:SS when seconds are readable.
**3:01**
